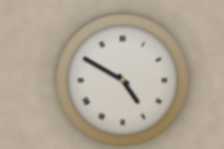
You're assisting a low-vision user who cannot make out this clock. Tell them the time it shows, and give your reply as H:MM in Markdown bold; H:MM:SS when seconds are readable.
**4:50**
